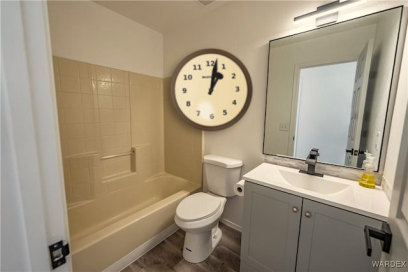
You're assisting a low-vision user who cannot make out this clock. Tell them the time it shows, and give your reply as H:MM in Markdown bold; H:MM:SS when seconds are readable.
**1:02**
